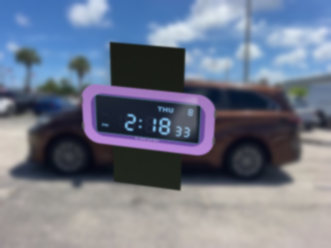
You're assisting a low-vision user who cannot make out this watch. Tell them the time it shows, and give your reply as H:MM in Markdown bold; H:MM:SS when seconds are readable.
**2:18:33**
